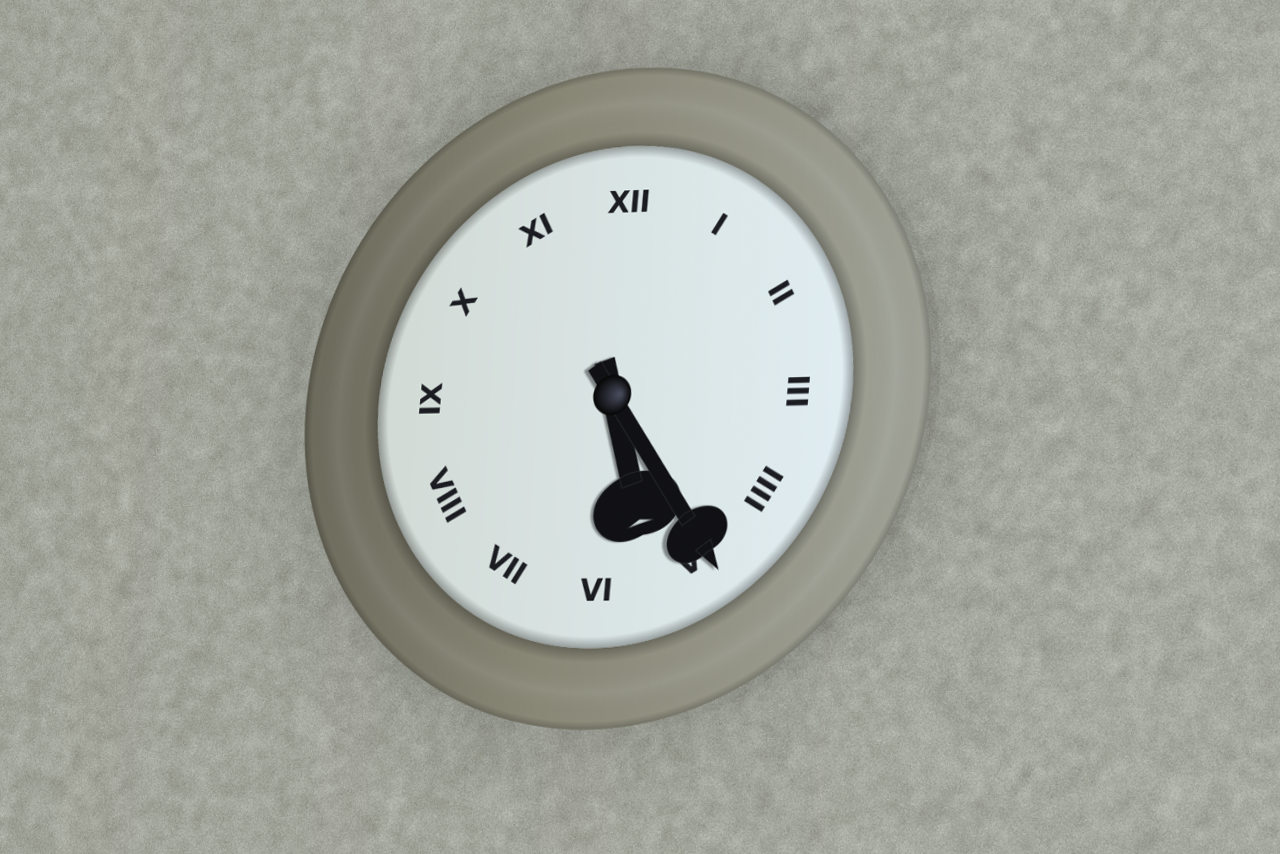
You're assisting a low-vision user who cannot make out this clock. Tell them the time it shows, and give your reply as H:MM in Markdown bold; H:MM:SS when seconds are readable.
**5:24**
